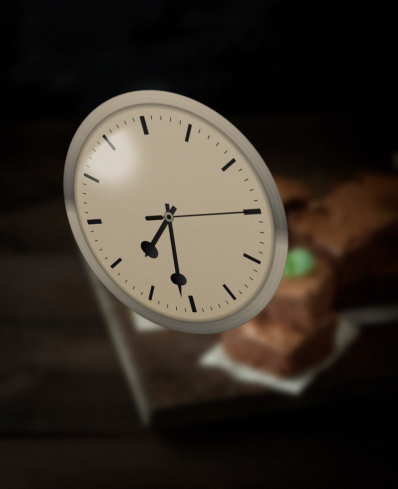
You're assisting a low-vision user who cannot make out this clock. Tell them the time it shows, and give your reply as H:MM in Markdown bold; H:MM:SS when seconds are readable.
**7:31:15**
